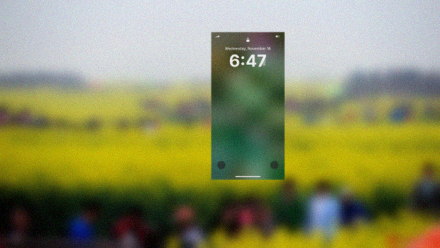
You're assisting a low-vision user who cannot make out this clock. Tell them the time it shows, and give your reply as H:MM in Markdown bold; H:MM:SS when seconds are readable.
**6:47**
